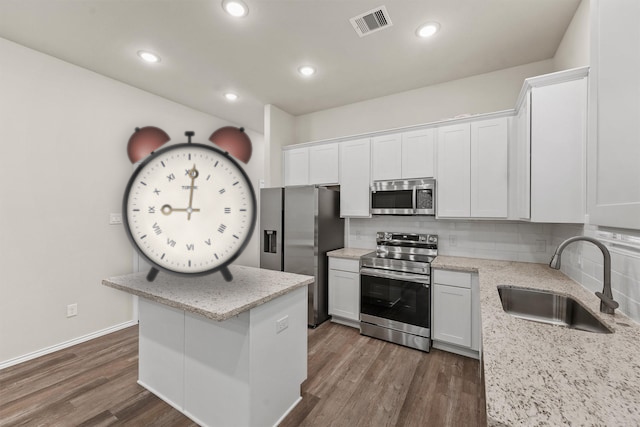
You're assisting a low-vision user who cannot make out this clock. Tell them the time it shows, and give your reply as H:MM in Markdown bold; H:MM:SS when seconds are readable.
**9:01**
